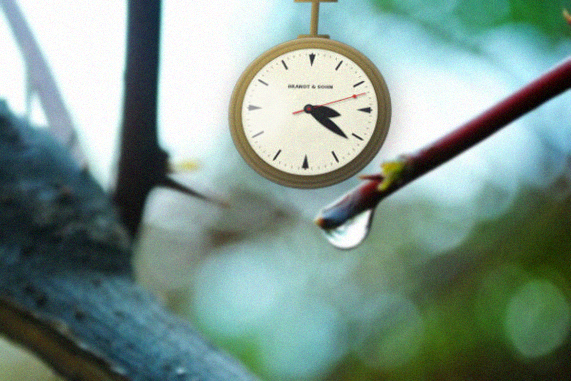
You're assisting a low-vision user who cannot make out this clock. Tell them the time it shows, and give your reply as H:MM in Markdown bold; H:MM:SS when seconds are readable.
**3:21:12**
